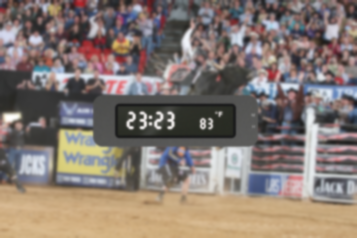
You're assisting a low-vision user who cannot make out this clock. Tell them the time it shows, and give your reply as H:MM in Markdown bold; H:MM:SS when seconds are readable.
**23:23**
